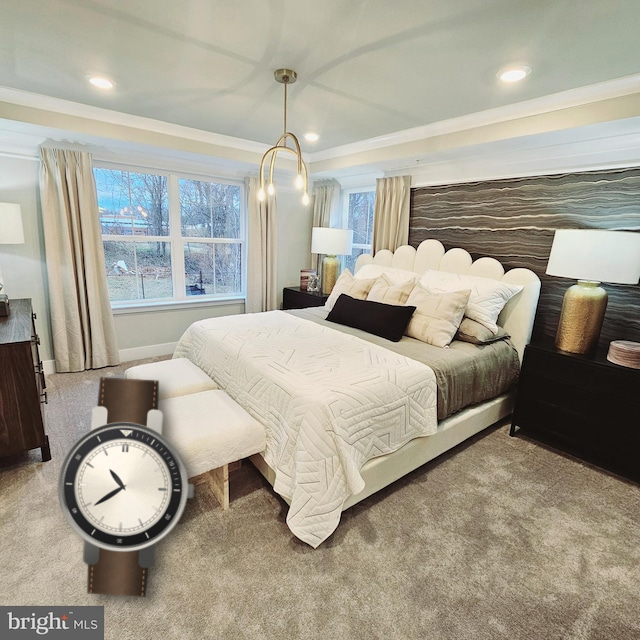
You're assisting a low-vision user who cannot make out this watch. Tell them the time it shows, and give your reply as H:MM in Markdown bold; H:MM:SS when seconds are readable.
**10:39**
